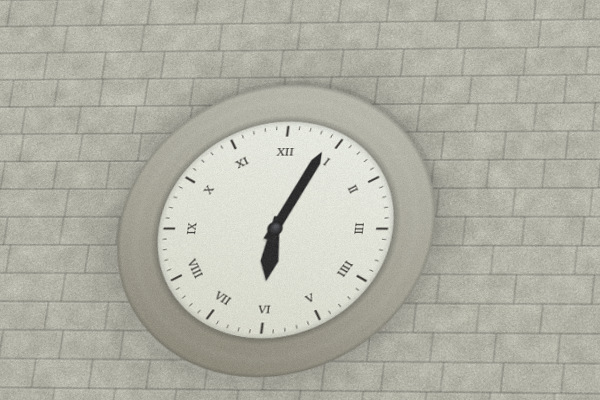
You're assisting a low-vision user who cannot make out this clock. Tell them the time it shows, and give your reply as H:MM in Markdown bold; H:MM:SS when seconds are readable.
**6:04**
